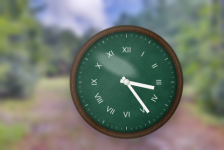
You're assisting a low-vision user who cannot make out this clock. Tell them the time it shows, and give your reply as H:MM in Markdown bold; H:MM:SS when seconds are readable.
**3:24**
